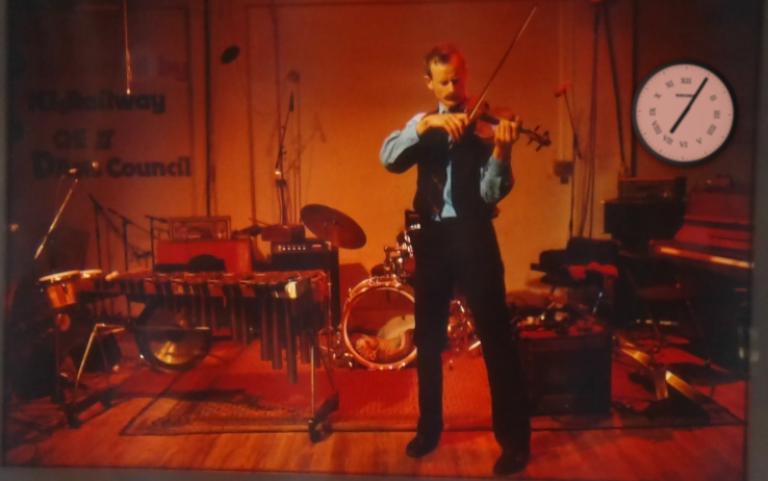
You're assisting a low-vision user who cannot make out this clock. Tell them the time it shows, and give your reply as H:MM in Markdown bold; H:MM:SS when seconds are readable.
**7:05**
